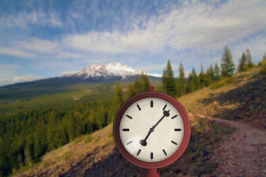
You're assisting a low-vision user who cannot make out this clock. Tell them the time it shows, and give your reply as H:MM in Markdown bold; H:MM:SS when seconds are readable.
**7:07**
